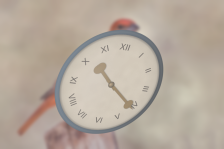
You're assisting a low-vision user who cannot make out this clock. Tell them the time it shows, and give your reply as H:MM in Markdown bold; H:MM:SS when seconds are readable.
**10:21**
